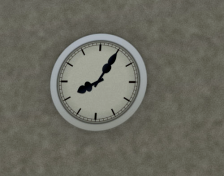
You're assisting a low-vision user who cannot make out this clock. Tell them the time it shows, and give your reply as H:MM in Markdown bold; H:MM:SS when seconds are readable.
**8:05**
